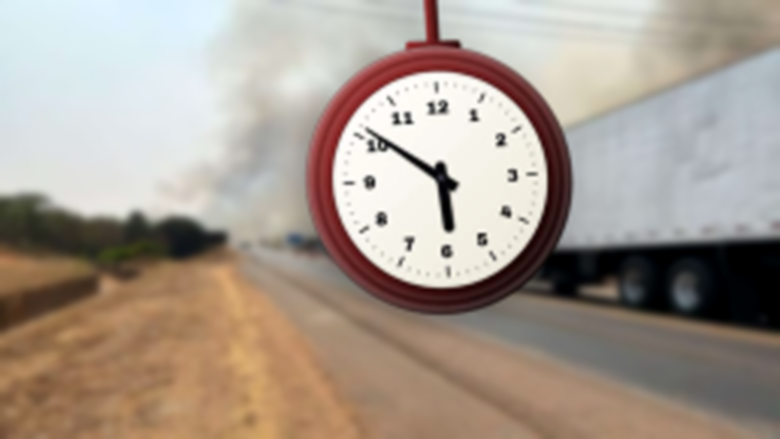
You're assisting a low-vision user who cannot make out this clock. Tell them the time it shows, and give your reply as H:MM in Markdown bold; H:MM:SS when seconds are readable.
**5:51**
